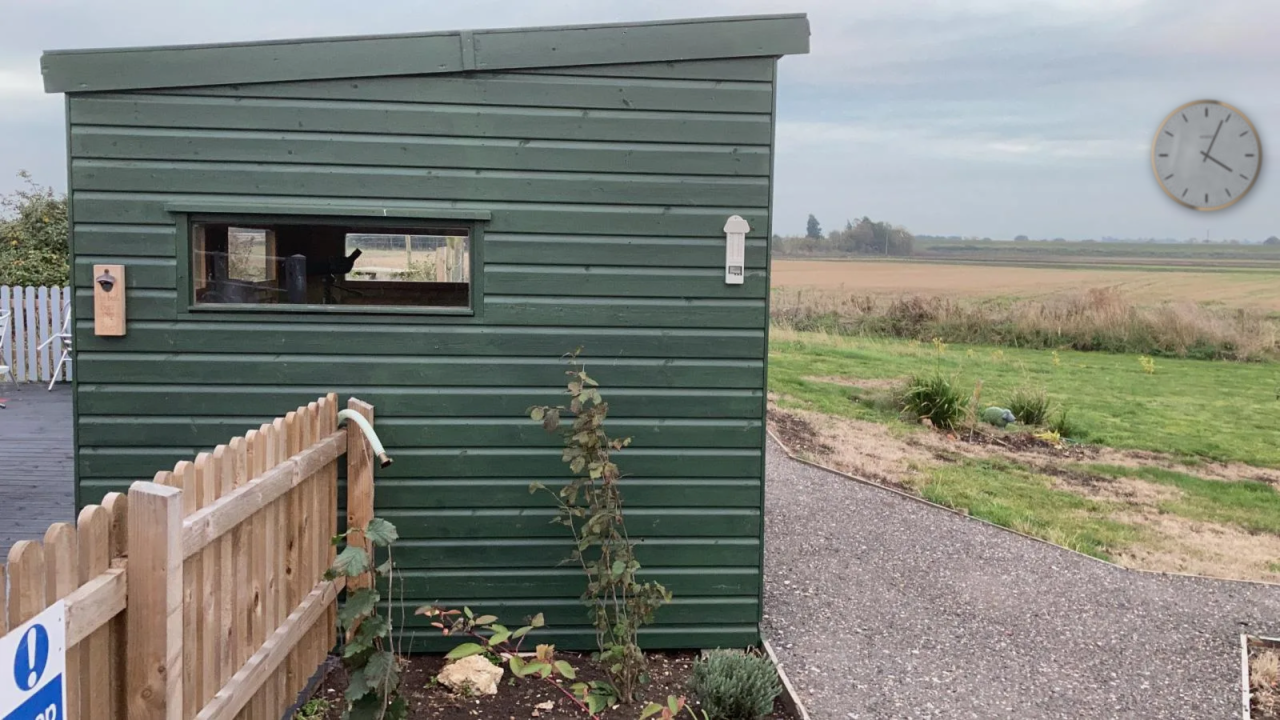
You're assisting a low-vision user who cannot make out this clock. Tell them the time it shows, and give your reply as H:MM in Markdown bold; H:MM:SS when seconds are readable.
**4:04**
